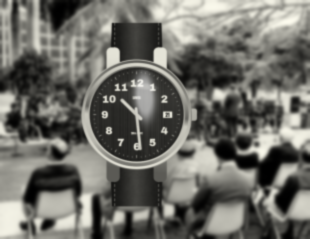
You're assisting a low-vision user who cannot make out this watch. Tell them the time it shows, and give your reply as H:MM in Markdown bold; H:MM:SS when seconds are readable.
**10:29**
